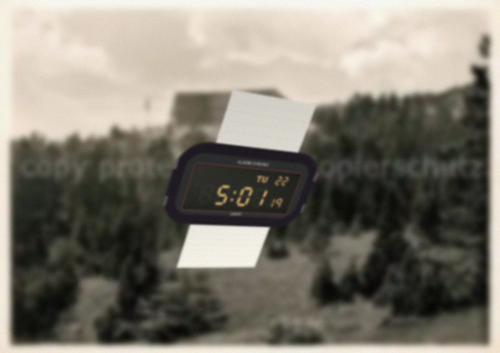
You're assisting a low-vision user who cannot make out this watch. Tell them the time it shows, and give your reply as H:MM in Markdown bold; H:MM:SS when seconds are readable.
**5:01**
